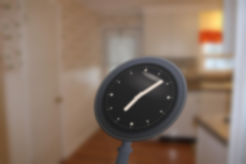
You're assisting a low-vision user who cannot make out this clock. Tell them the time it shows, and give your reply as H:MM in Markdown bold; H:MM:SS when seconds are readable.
**7:08**
